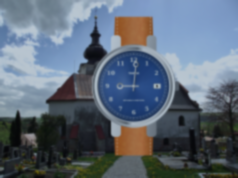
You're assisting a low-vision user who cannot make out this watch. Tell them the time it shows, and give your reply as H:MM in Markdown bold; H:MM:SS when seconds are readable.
**9:01**
